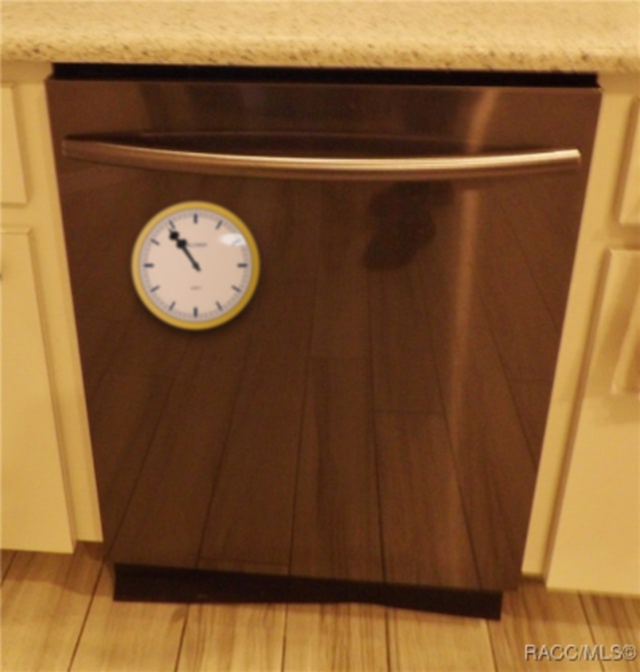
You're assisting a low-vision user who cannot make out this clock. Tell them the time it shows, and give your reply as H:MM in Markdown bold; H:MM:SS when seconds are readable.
**10:54**
